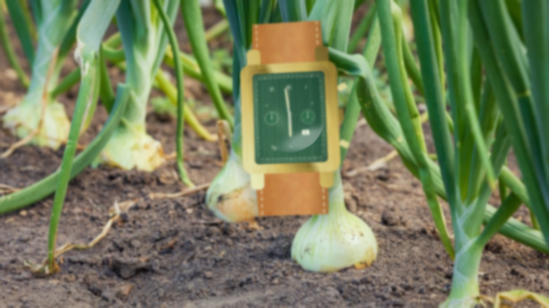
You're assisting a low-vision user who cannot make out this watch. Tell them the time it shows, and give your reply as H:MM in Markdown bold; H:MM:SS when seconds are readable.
**5:59**
